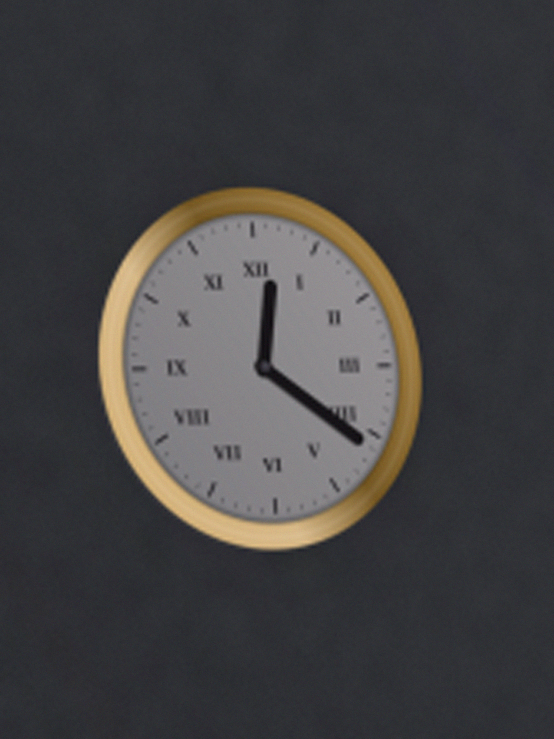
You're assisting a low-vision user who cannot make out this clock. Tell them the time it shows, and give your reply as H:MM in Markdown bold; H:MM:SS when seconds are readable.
**12:21**
